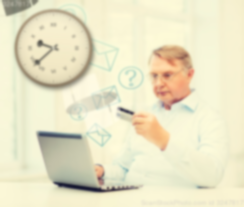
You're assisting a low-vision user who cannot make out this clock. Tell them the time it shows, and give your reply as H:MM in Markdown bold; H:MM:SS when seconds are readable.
**9:38**
